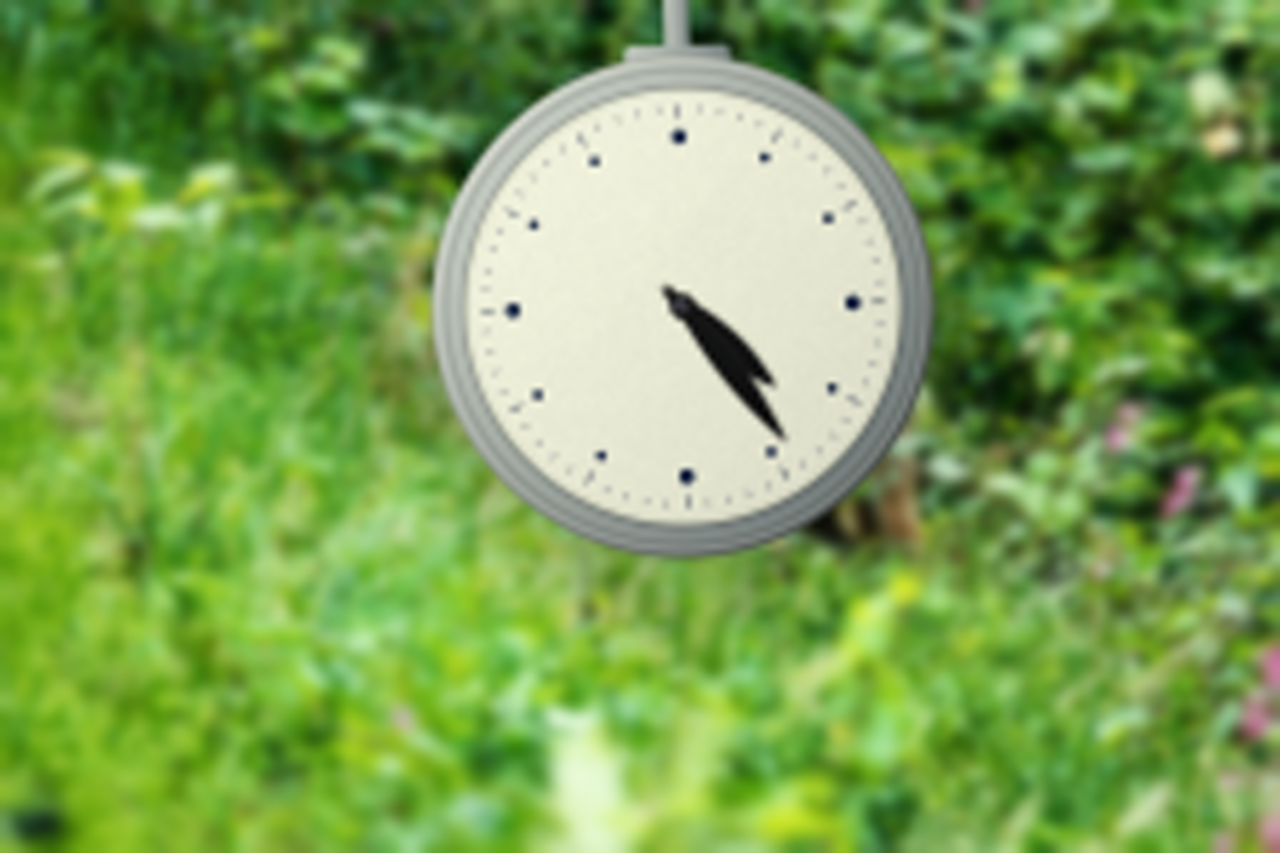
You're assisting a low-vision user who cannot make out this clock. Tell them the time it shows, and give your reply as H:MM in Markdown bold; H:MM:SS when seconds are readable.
**4:24**
